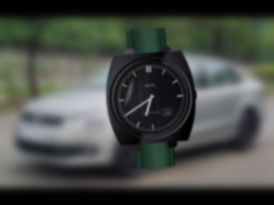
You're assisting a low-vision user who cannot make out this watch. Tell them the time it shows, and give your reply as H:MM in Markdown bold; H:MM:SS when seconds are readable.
**6:40**
